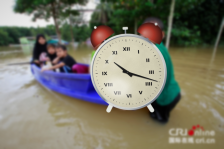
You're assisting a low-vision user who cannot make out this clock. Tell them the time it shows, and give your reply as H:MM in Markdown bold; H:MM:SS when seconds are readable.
**10:18**
